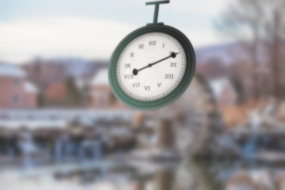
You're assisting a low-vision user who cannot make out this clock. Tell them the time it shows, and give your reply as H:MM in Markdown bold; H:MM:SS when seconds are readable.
**8:11**
